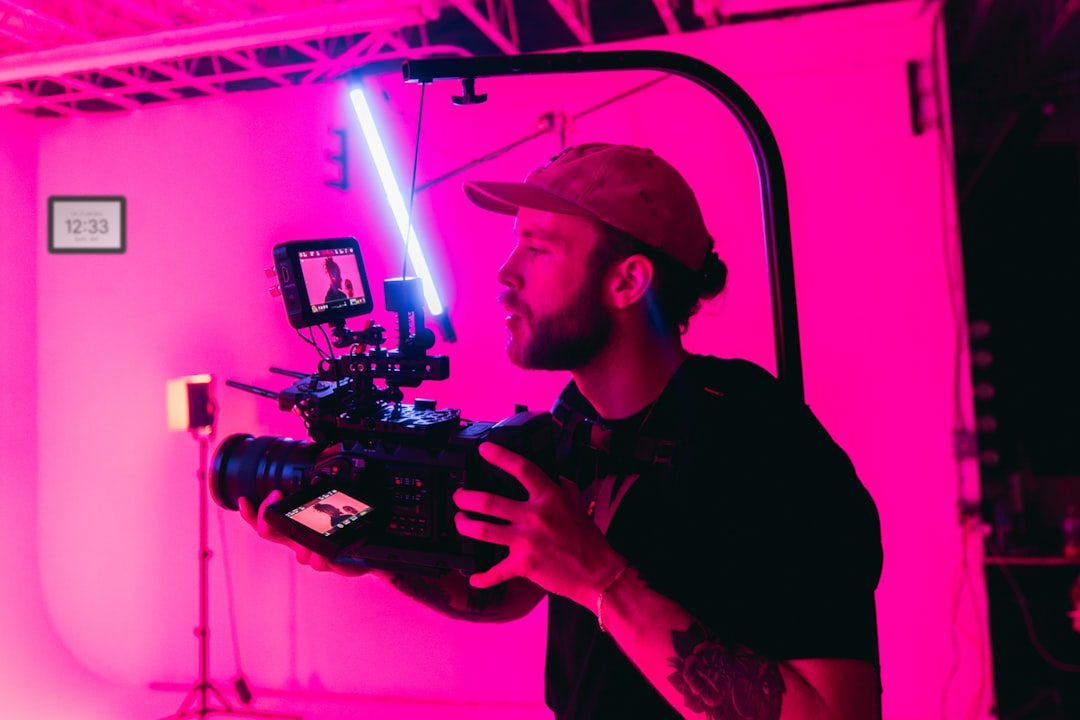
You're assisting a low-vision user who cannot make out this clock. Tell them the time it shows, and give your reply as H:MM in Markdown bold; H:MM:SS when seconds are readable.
**12:33**
